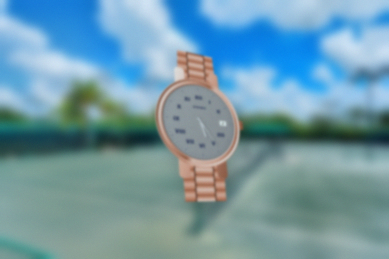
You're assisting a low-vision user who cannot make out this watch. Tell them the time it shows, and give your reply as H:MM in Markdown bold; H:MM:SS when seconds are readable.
**5:24**
